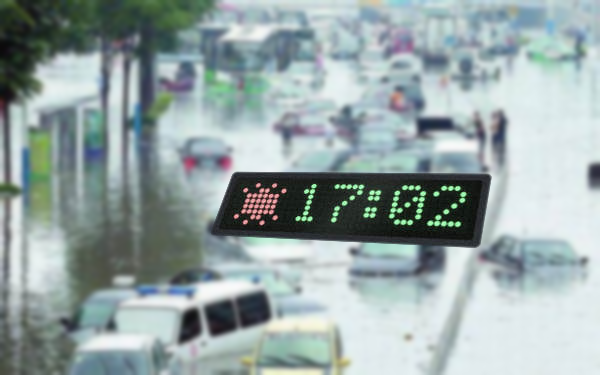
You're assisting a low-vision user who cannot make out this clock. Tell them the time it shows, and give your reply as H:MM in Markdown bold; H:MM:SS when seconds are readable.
**17:02**
